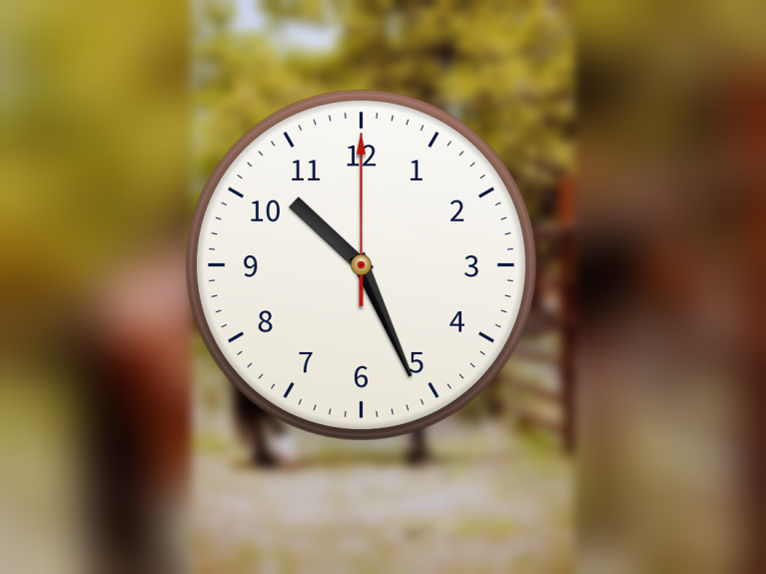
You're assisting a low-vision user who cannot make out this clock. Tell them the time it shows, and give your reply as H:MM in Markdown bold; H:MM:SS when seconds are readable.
**10:26:00**
